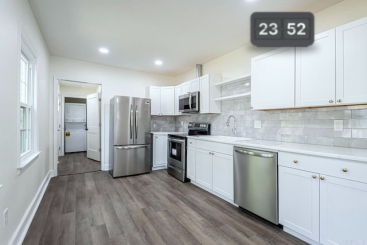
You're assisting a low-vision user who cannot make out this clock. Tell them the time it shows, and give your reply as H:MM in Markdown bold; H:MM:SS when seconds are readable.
**23:52**
